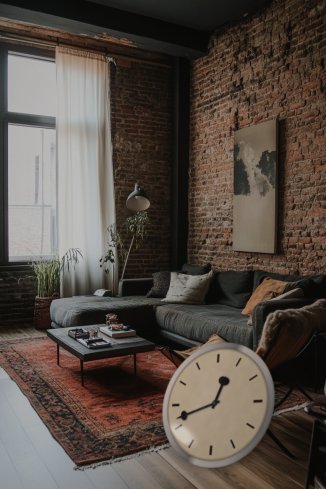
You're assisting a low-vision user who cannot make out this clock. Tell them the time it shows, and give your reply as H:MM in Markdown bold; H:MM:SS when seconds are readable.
**12:42**
